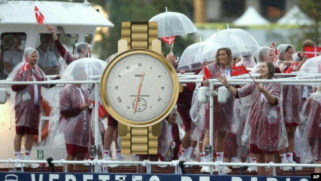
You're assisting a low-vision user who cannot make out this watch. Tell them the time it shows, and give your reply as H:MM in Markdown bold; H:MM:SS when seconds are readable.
**12:32**
